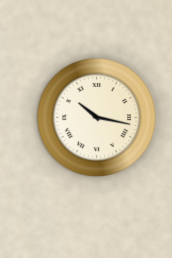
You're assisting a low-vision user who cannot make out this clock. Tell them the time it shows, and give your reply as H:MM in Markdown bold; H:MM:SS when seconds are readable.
**10:17**
